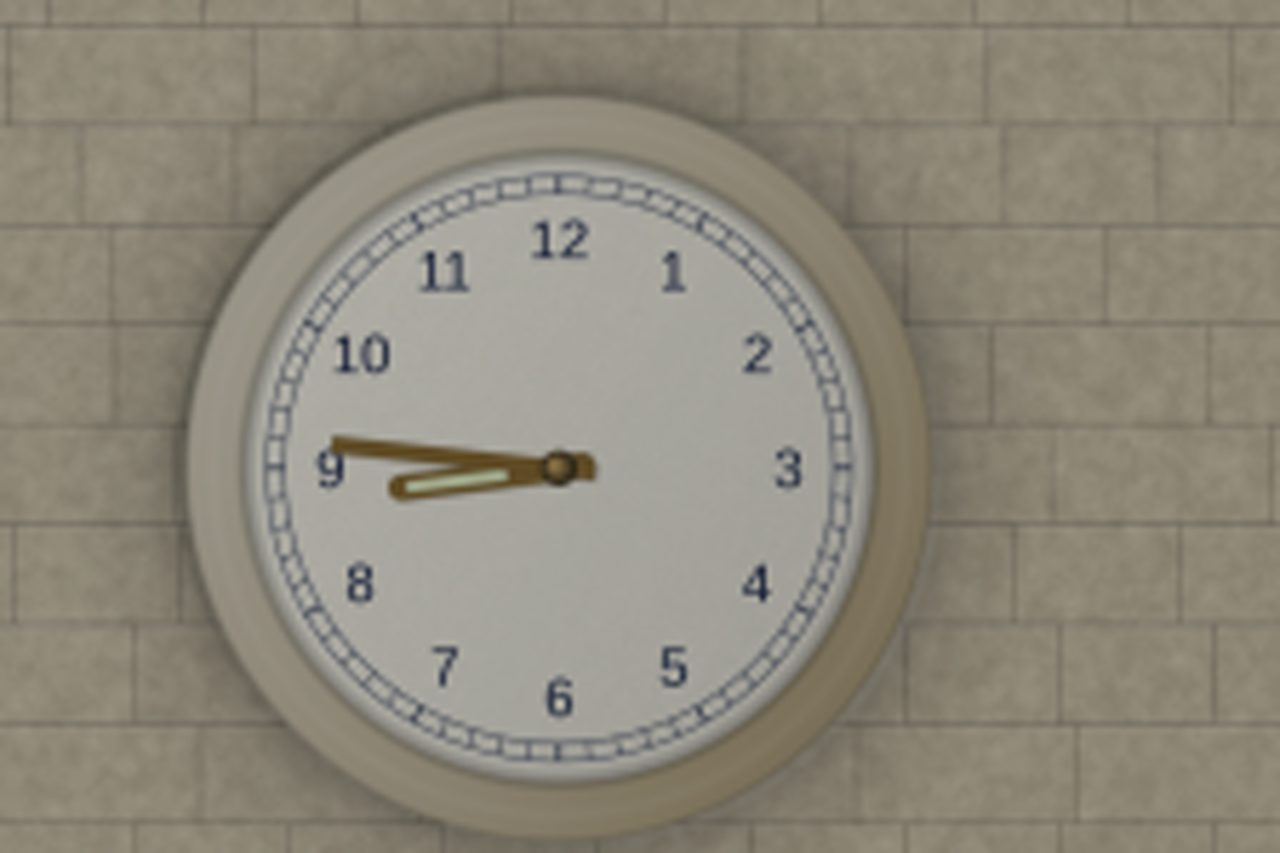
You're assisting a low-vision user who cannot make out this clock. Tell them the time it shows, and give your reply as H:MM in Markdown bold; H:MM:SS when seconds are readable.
**8:46**
